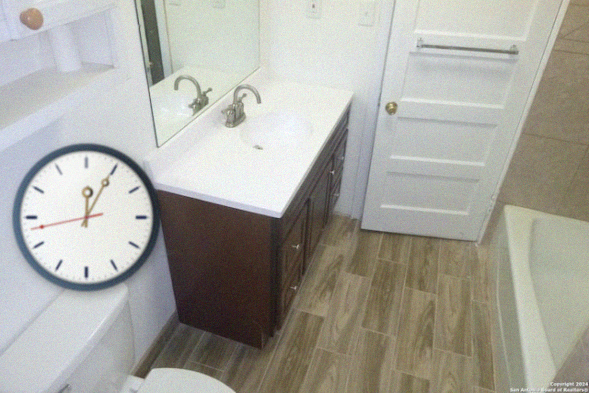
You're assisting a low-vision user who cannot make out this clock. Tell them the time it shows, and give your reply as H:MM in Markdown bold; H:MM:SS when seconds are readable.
**12:04:43**
